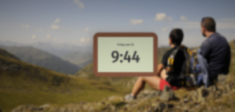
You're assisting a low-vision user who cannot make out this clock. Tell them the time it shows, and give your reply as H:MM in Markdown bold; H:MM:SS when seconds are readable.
**9:44**
